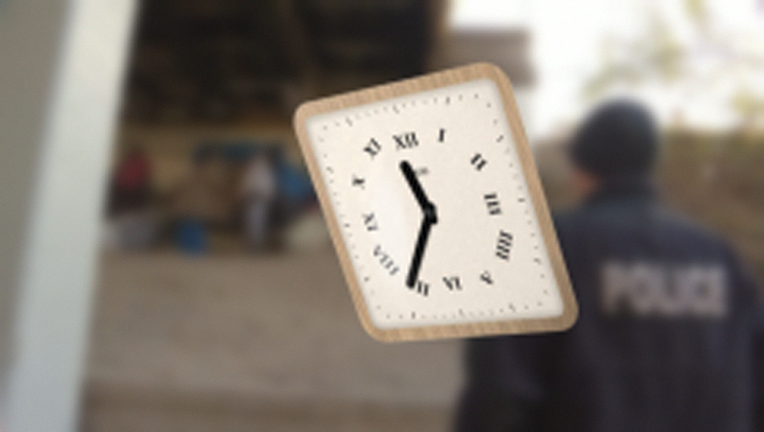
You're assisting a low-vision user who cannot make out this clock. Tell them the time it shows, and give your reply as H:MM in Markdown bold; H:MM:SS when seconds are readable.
**11:36**
